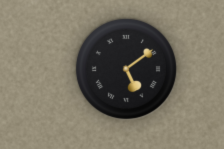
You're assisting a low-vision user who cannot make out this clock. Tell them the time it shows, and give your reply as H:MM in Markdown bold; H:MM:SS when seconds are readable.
**5:09**
